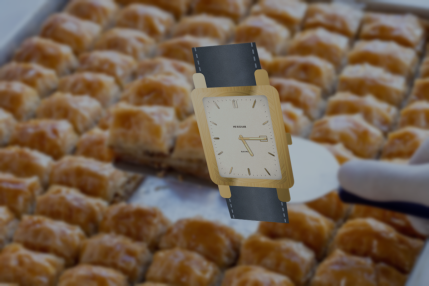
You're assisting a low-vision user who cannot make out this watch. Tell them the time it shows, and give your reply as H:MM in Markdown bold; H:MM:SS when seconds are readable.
**5:15**
